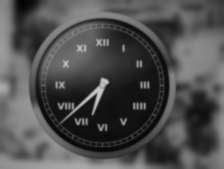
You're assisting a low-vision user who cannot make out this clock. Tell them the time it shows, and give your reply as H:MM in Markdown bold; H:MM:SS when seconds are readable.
**6:38**
